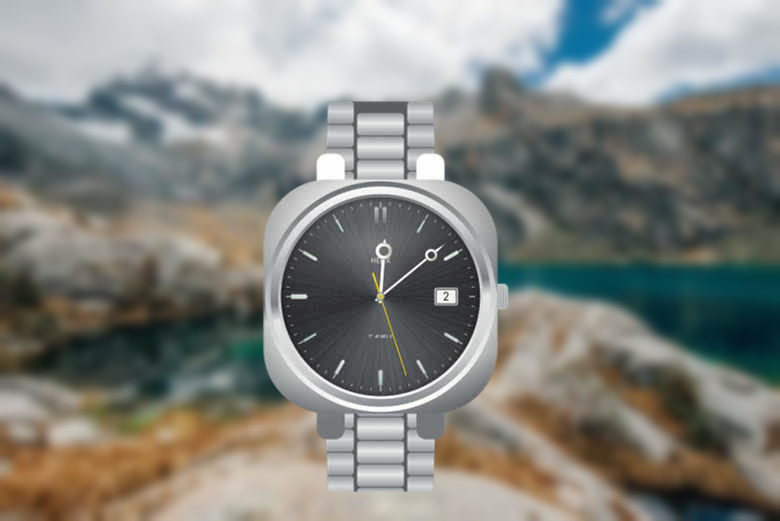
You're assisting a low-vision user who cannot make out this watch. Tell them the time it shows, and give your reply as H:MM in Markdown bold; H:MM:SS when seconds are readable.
**12:08:27**
